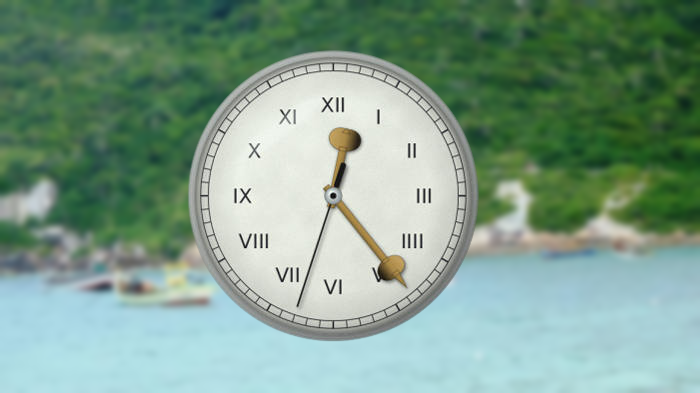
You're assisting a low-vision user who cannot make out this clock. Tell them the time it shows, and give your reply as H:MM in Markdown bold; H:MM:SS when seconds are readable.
**12:23:33**
